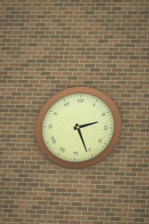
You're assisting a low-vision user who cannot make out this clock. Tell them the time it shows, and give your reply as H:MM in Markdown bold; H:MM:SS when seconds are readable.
**2:26**
